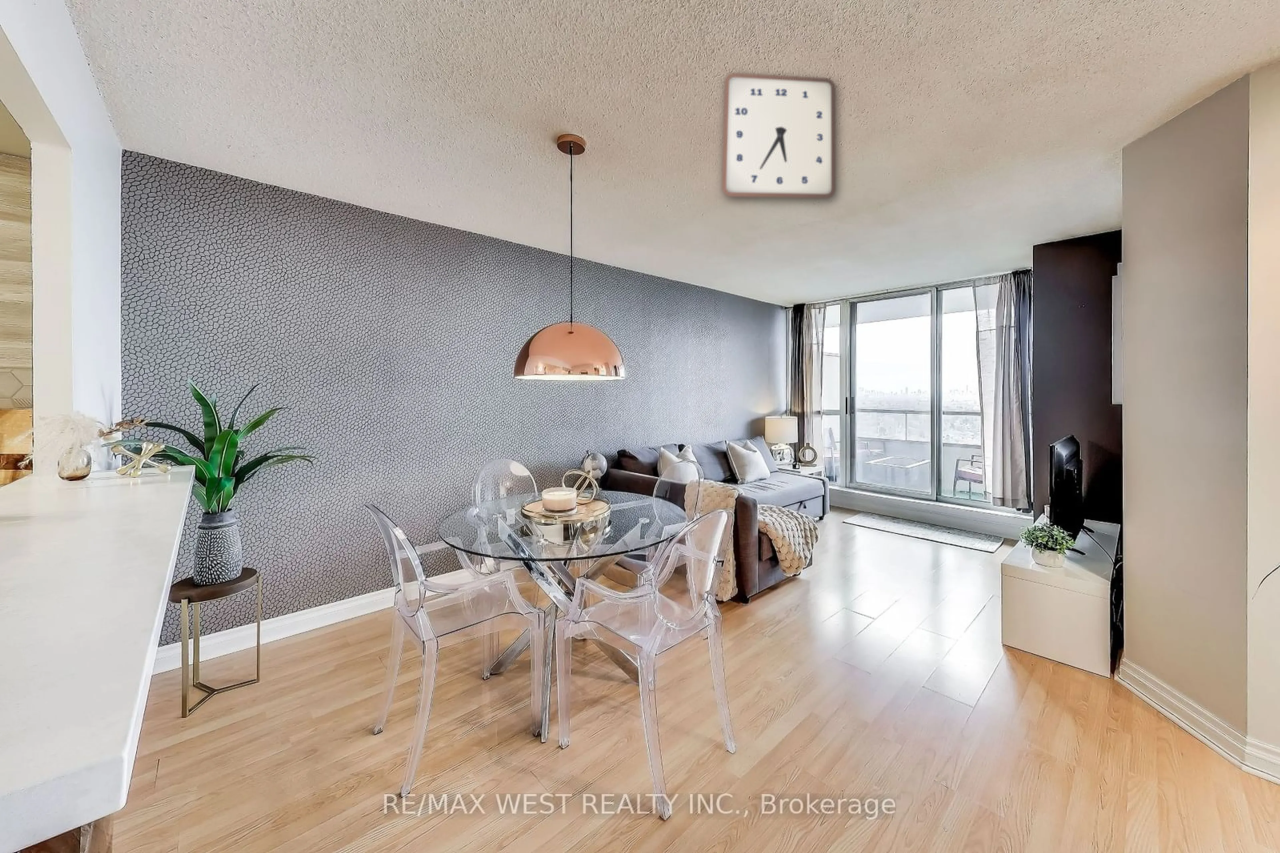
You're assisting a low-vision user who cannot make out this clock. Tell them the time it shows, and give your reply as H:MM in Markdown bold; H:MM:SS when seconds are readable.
**5:35**
